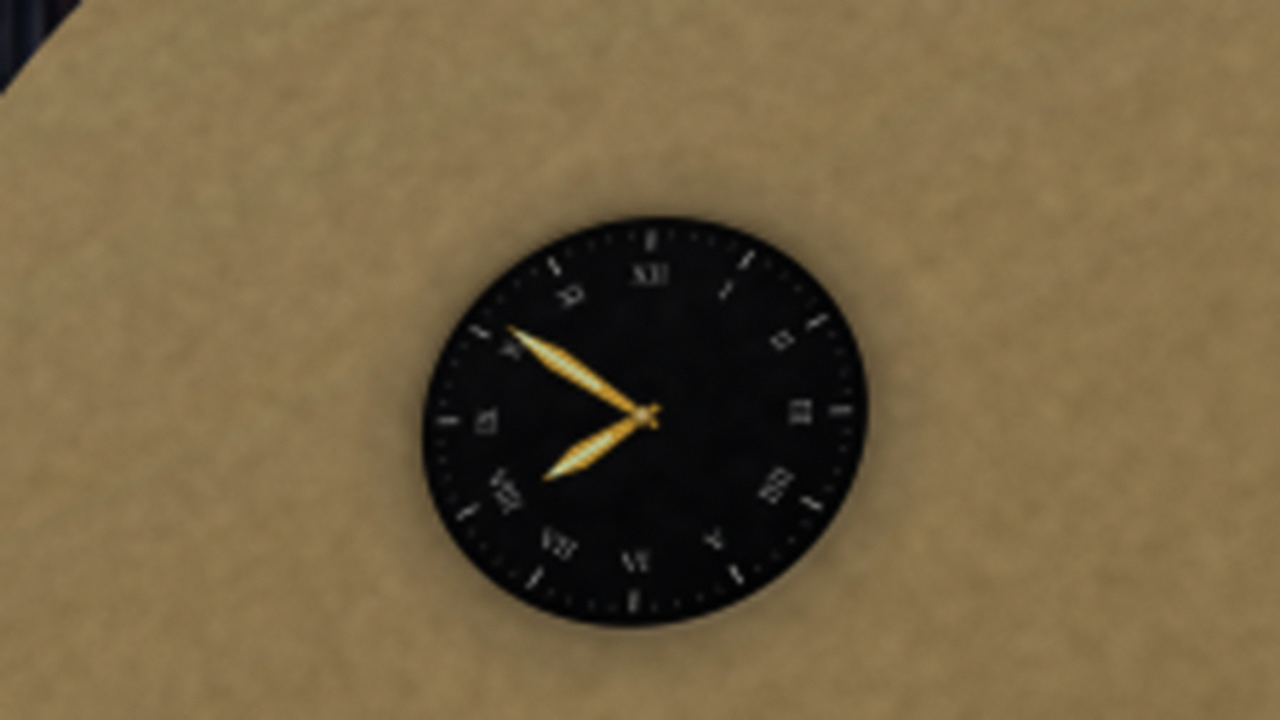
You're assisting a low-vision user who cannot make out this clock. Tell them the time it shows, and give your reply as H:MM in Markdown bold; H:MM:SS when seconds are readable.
**7:51**
